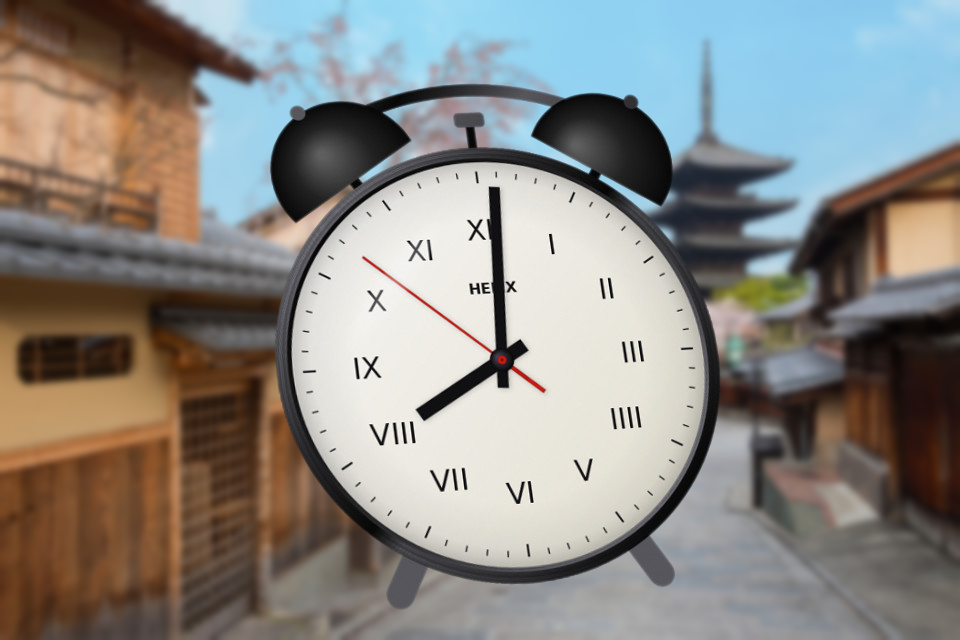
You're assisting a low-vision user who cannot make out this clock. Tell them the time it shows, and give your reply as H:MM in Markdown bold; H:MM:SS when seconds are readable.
**8:00:52**
